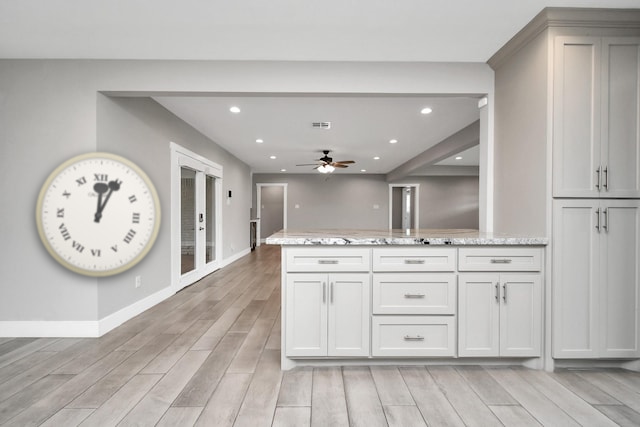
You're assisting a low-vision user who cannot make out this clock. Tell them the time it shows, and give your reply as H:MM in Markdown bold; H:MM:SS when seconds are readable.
**12:04**
